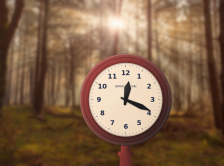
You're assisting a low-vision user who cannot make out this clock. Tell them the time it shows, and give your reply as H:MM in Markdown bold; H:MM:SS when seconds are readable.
**12:19**
